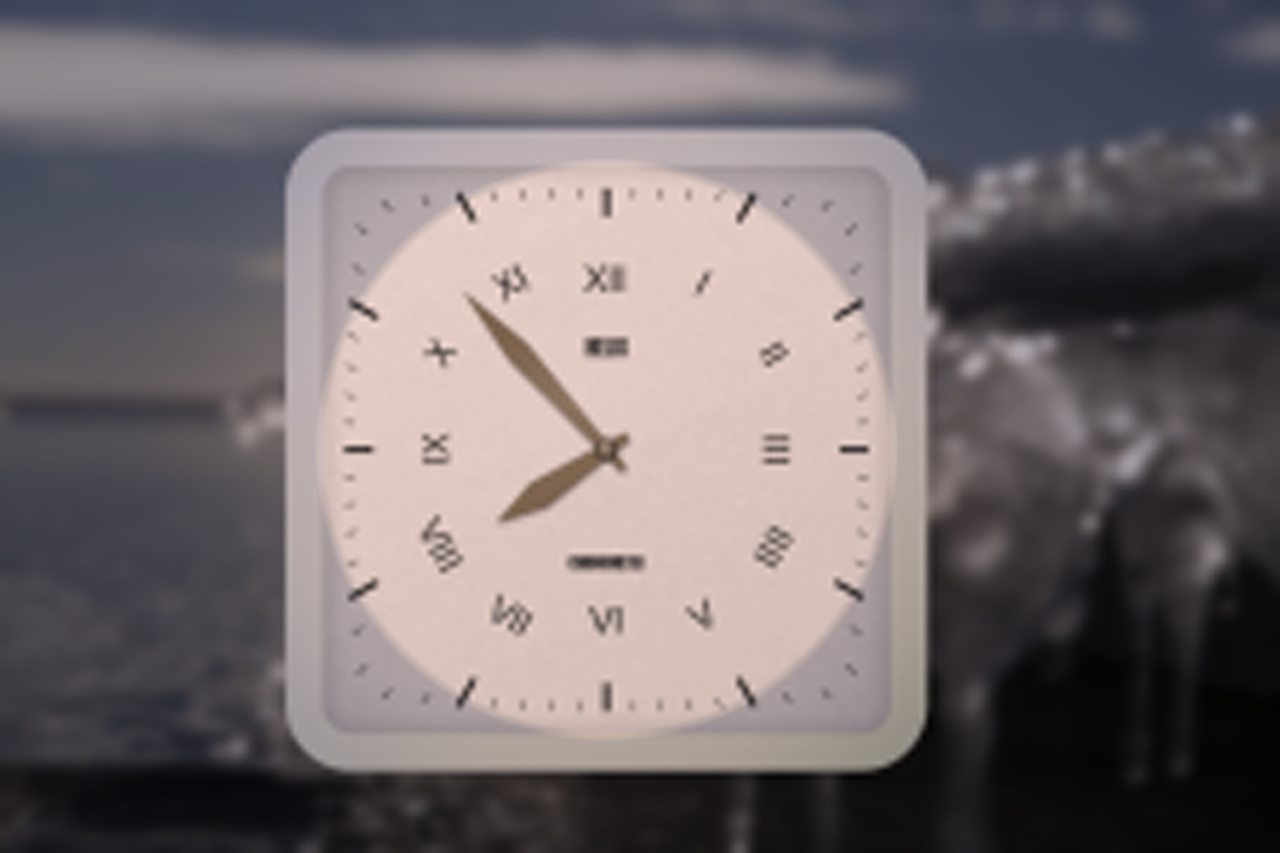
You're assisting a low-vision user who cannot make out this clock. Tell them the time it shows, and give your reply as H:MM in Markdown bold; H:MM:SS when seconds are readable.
**7:53**
